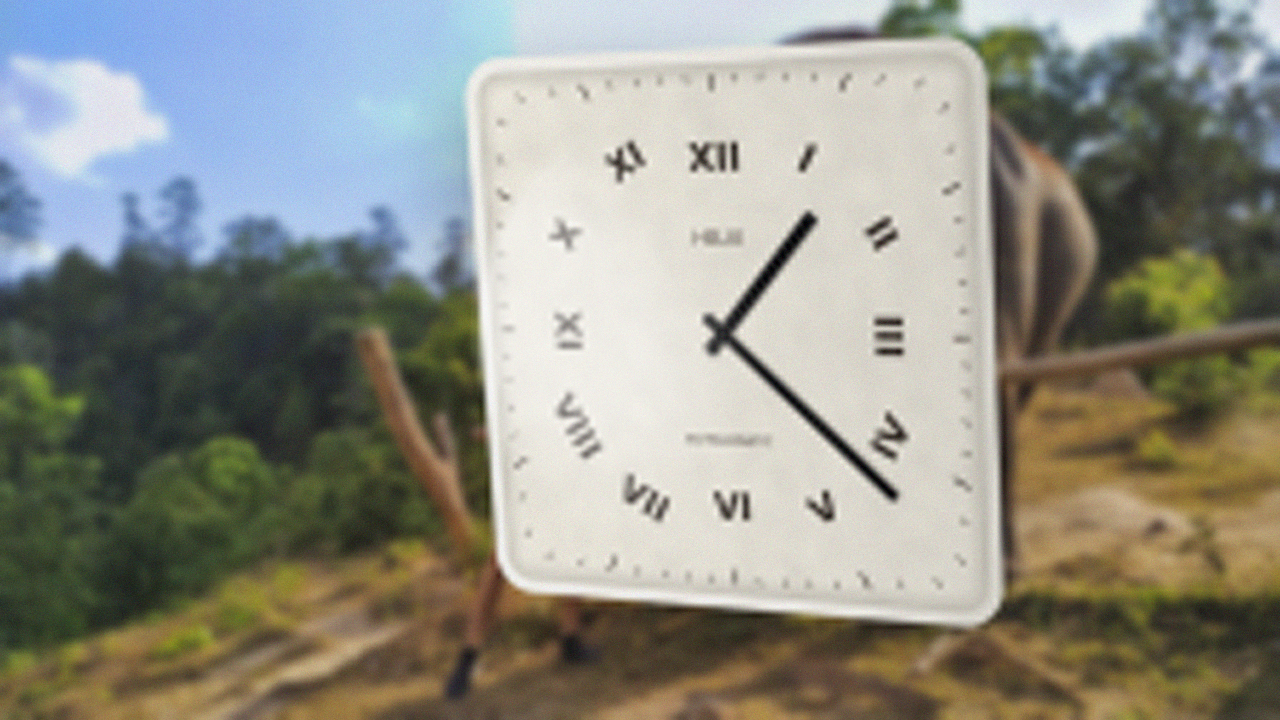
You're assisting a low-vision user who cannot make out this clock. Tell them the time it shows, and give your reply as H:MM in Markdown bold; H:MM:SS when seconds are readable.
**1:22**
